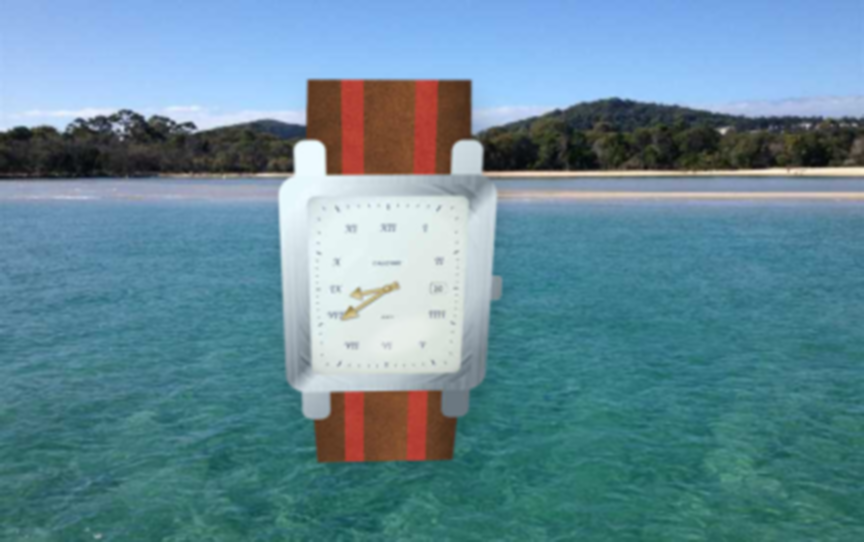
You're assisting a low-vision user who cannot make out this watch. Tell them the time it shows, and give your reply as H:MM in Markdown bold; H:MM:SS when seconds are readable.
**8:39**
